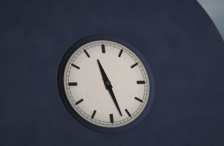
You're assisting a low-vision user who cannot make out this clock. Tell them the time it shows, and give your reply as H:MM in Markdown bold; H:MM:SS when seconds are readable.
**11:27**
